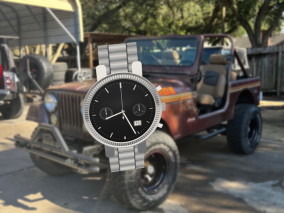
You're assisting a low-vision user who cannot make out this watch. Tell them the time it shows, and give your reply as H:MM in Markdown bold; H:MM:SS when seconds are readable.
**8:26**
